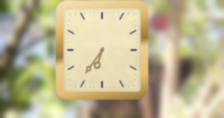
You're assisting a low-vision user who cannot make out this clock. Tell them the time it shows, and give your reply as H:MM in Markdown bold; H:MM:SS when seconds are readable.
**6:36**
